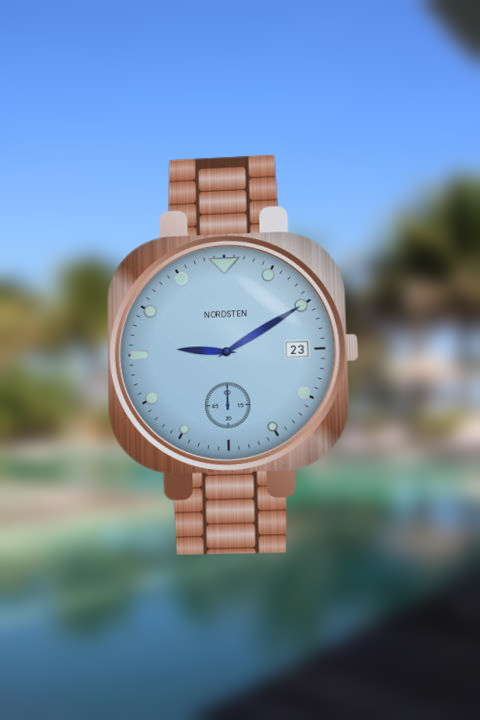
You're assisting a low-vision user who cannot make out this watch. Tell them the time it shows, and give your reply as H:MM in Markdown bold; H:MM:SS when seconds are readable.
**9:10**
